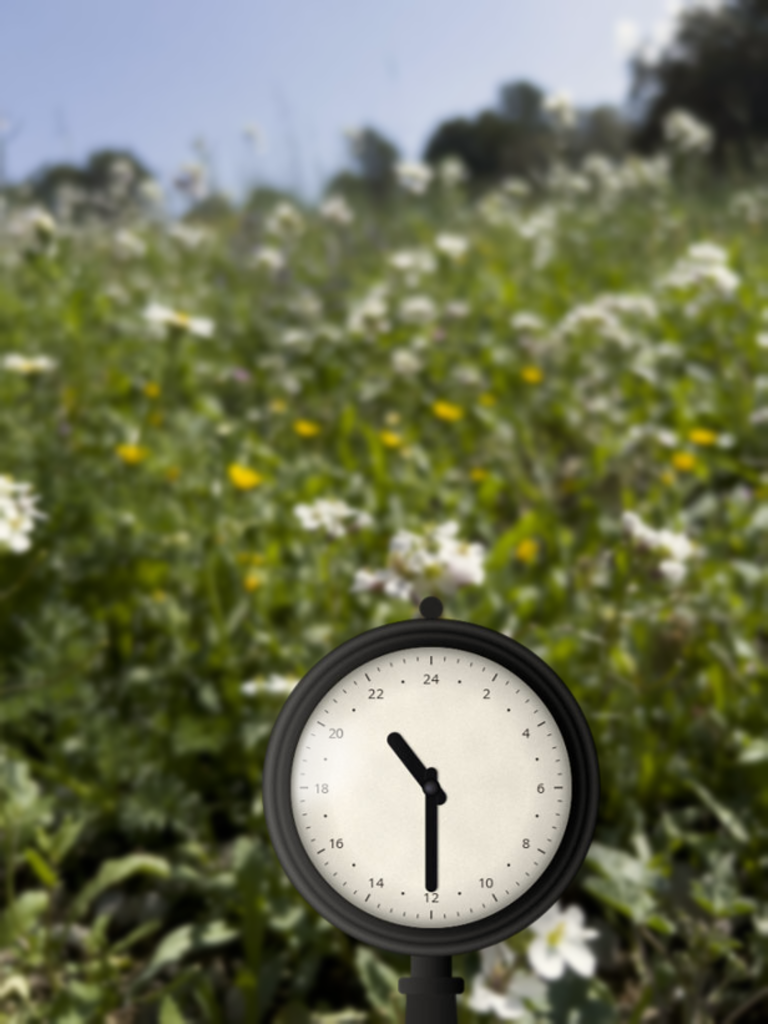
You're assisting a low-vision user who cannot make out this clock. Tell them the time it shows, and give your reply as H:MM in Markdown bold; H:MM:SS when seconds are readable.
**21:30**
